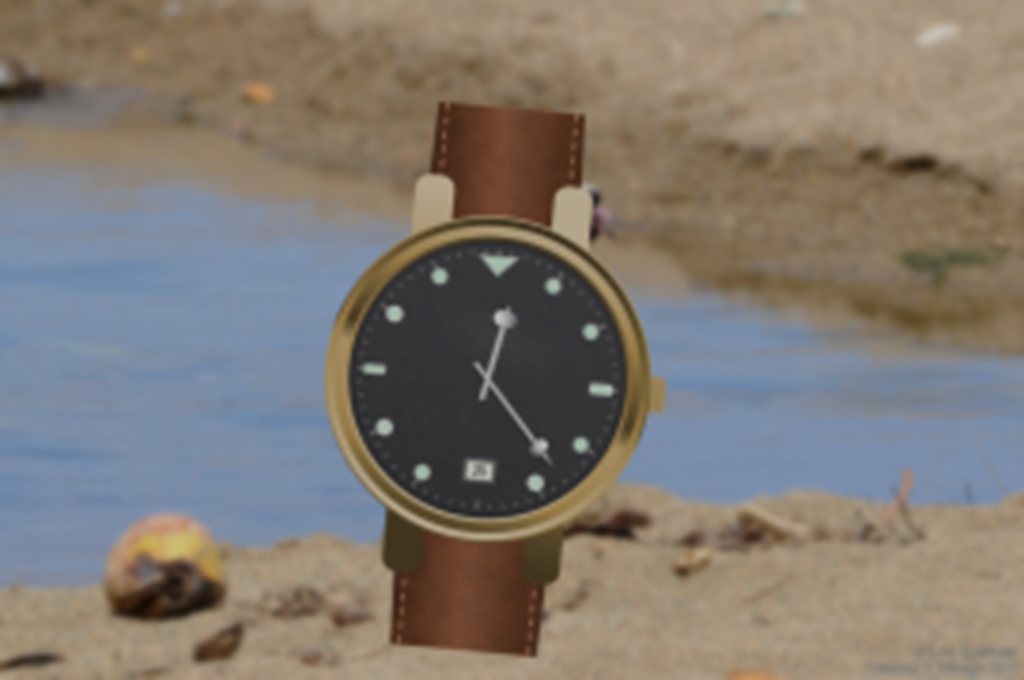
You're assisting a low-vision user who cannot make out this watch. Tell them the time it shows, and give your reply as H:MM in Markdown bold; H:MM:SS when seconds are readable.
**12:23**
